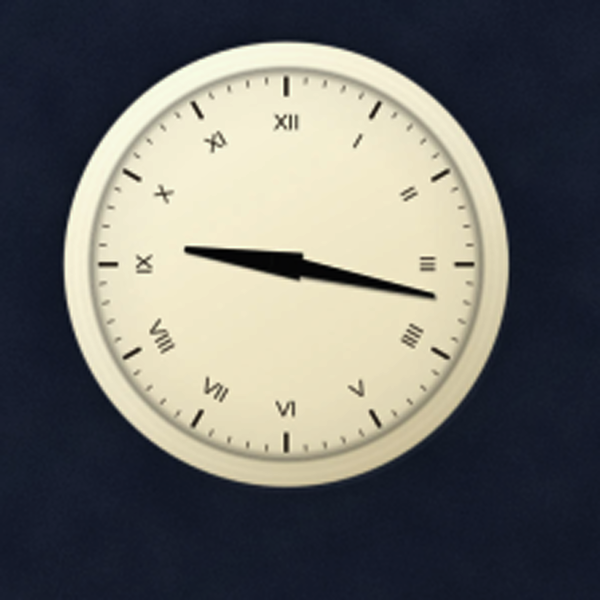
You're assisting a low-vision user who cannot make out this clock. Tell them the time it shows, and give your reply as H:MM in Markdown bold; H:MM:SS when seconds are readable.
**9:17**
